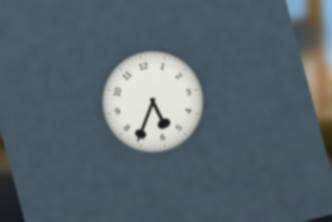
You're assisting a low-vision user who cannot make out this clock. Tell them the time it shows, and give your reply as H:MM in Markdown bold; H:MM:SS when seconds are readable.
**5:36**
